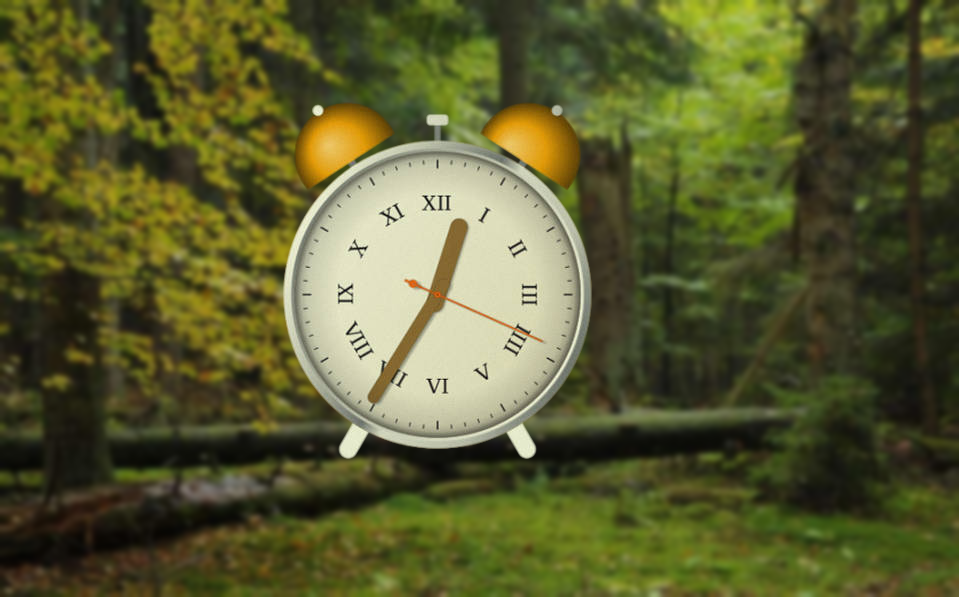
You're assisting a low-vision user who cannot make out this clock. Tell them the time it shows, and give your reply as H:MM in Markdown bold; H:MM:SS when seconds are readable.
**12:35:19**
